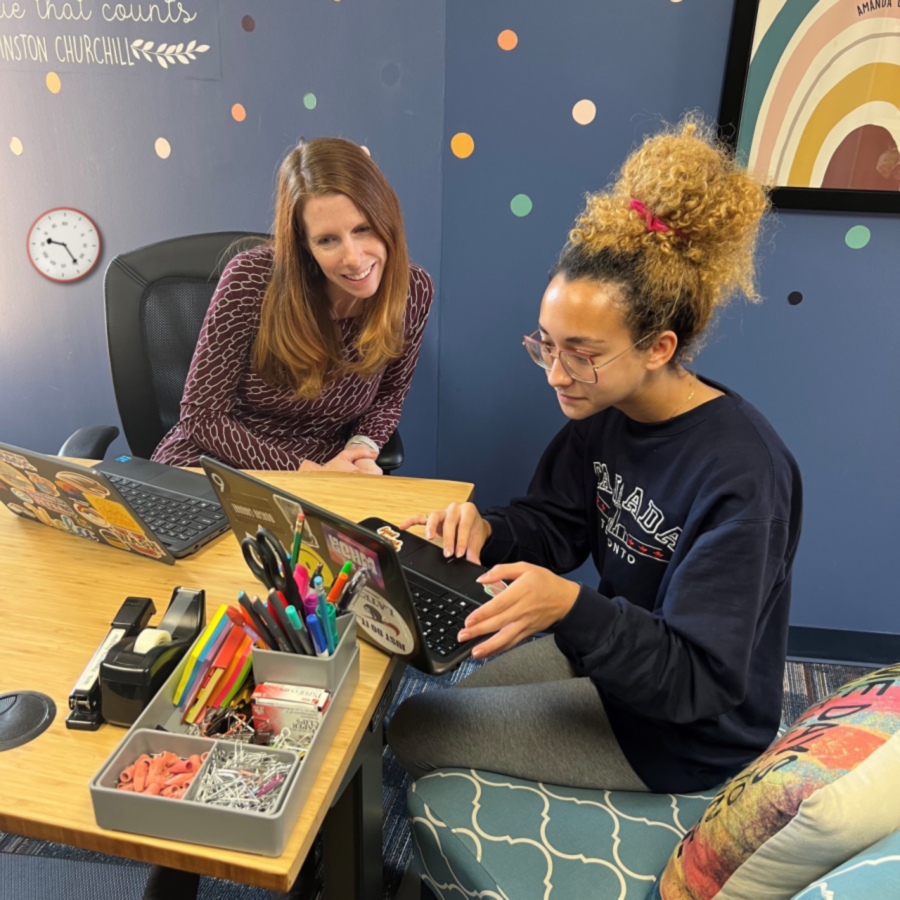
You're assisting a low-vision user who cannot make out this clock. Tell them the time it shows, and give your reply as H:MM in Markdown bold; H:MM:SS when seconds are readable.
**9:24**
